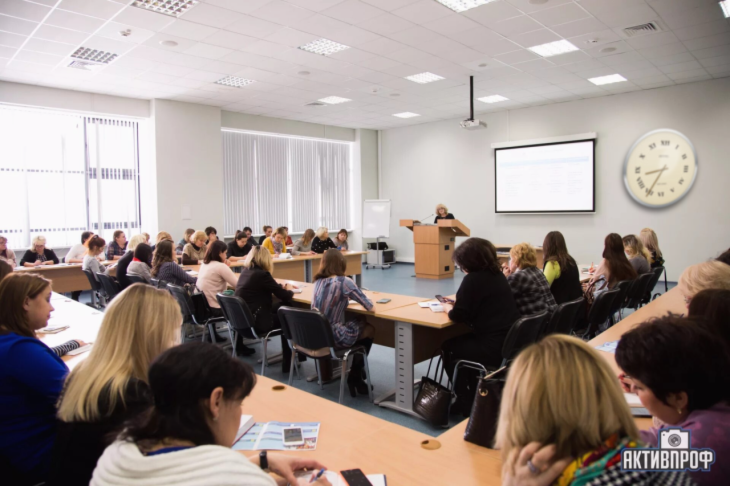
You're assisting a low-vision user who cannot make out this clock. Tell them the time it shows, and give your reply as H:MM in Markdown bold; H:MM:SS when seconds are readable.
**8:35**
